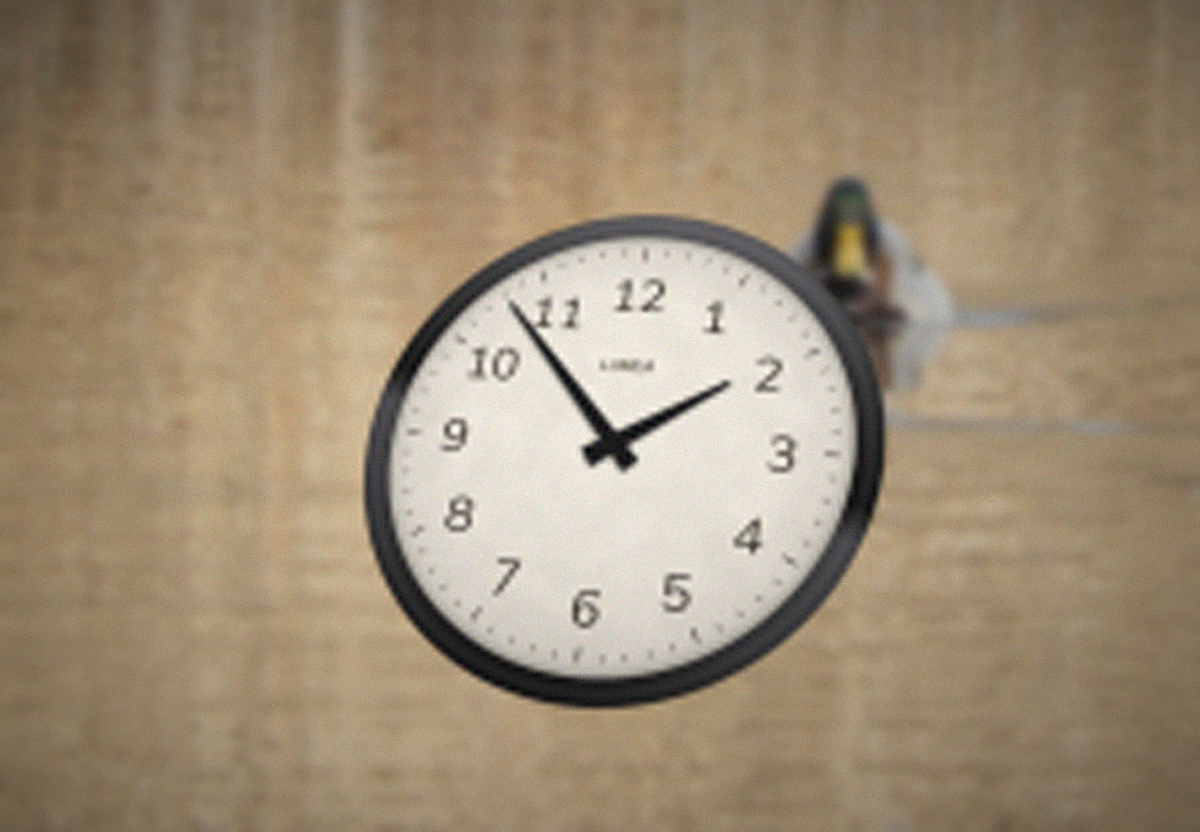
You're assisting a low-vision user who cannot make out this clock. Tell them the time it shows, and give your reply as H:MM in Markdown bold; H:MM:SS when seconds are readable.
**1:53**
